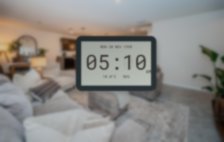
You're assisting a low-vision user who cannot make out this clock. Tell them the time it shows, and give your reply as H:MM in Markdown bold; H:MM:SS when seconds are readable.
**5:10**
